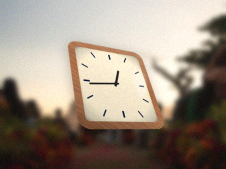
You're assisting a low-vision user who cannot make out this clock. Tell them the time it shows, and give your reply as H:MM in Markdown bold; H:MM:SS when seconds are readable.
**12:44**
